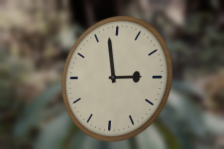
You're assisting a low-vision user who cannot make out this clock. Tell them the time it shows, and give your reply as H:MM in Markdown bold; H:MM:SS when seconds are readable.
**2:58**
